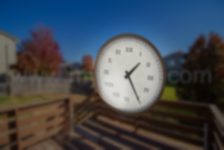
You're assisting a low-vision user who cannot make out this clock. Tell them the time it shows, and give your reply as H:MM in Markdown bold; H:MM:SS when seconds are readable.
**1:25**
